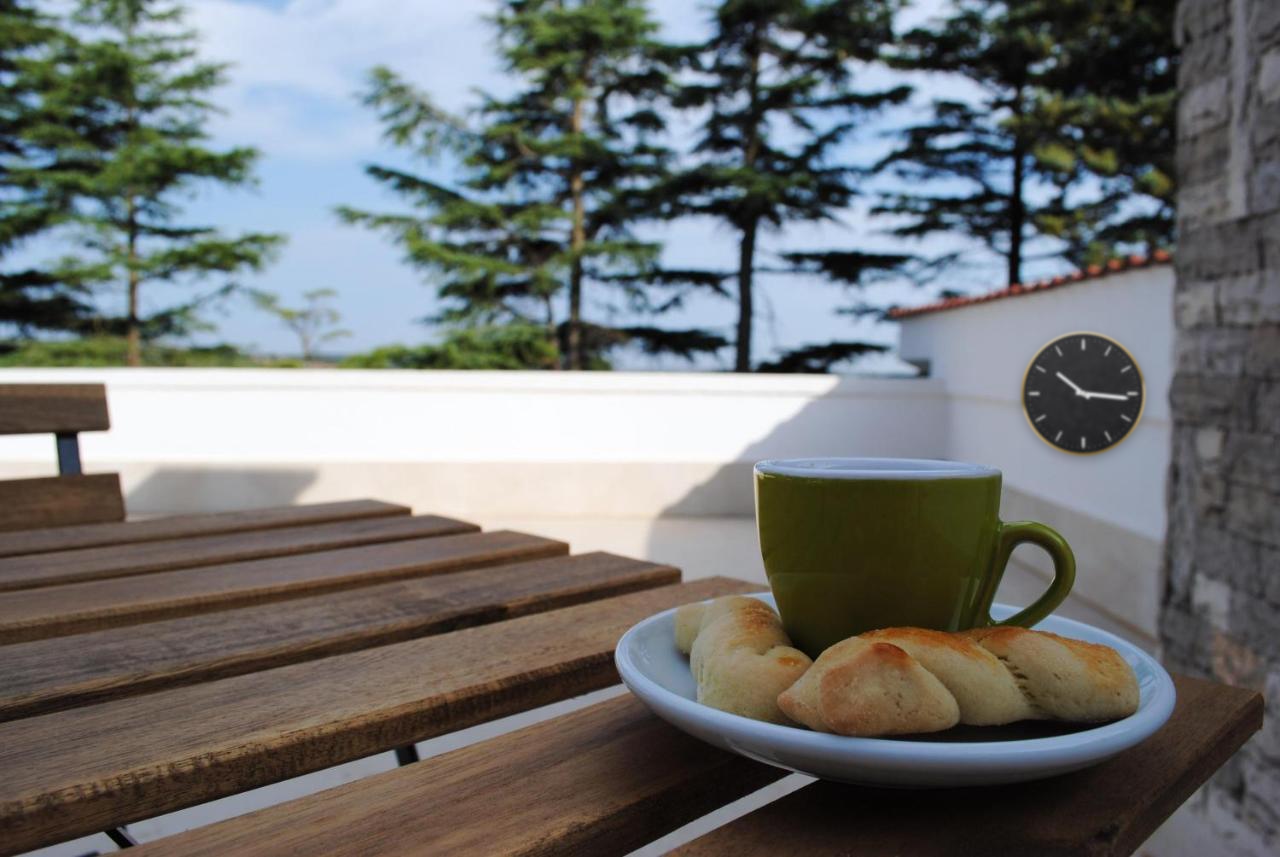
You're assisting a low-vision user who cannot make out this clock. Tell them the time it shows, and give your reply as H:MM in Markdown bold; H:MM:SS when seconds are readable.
**10:16**
